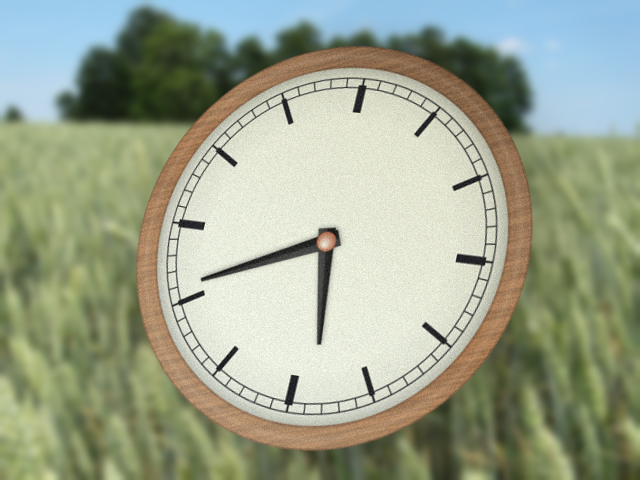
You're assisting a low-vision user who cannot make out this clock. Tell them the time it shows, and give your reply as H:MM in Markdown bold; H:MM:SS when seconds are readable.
**5:41**
